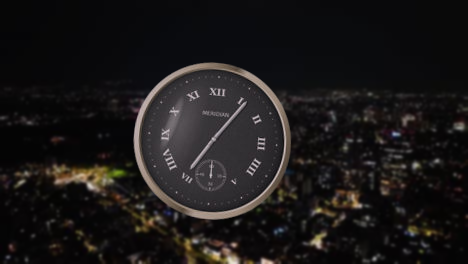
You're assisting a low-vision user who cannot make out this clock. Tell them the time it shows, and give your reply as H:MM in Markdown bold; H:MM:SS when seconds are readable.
**7:06**
